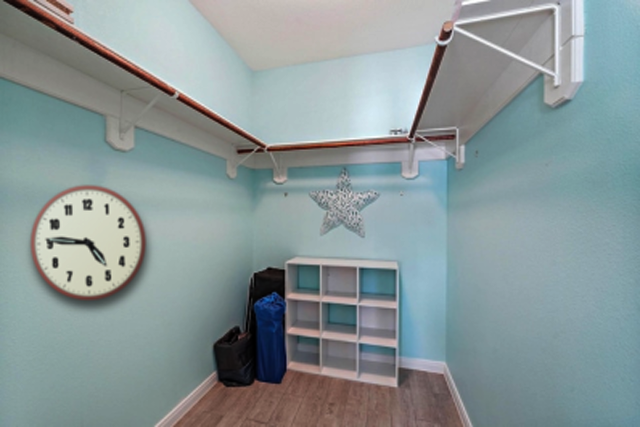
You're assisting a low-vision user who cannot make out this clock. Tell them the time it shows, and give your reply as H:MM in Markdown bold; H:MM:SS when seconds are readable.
**4:46**
